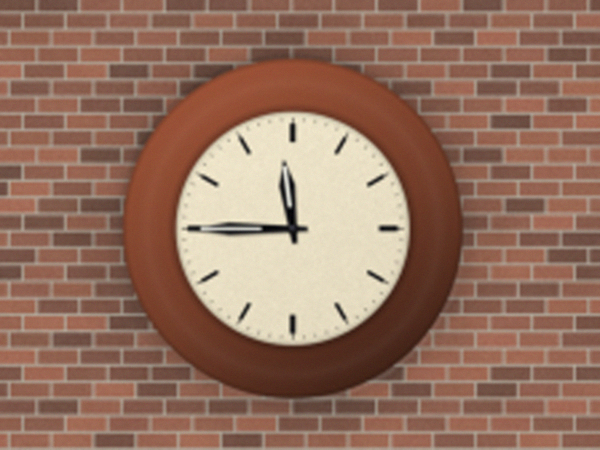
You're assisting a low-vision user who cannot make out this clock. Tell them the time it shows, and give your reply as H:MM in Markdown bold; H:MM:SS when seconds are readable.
**11:45**
